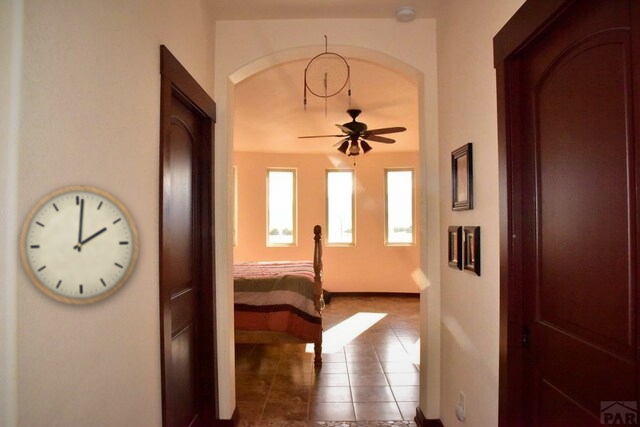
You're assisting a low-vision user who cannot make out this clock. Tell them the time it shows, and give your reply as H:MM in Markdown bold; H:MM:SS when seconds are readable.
**2:01**
